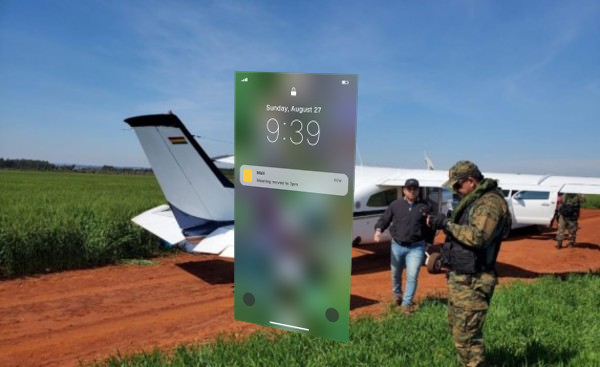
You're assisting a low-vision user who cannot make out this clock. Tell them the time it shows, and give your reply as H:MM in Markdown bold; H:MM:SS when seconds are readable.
**9:39**
